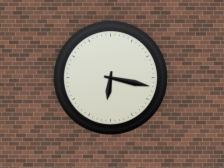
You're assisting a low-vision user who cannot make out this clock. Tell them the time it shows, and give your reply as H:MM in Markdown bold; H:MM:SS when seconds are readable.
**6:17**
